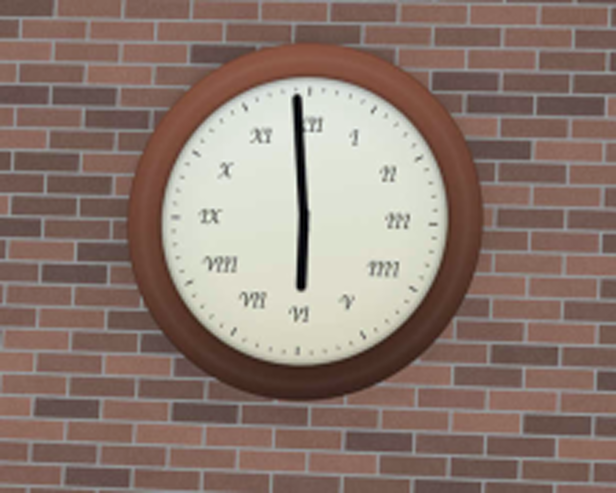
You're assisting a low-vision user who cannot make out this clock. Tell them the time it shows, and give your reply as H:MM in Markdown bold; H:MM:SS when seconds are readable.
**5:59**
